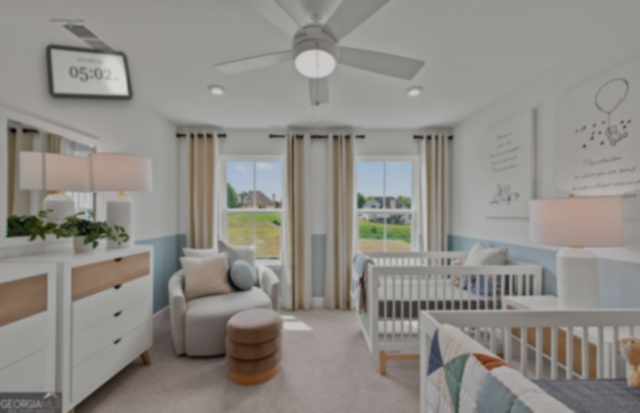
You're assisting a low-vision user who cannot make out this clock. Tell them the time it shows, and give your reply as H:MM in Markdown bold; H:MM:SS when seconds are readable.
**5:02**
